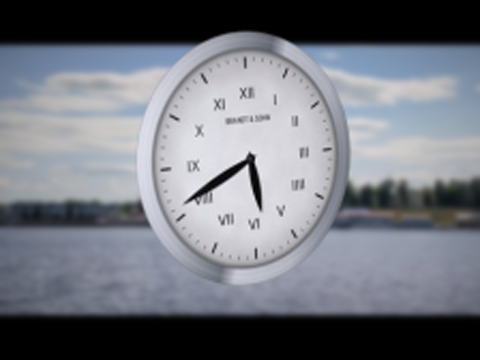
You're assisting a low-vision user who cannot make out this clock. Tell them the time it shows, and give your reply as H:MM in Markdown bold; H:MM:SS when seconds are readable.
**5:41**
